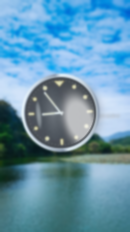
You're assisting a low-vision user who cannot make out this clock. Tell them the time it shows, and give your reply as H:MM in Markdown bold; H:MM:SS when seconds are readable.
**8:54**
